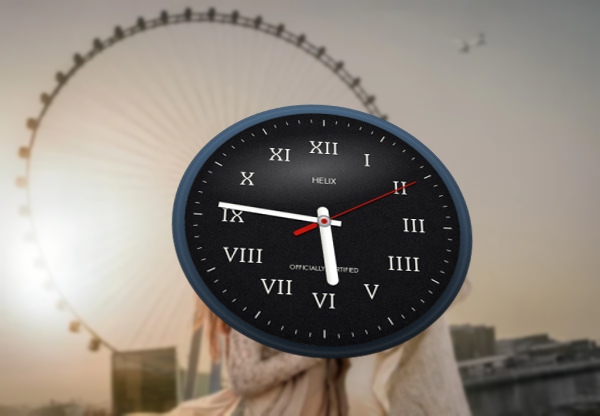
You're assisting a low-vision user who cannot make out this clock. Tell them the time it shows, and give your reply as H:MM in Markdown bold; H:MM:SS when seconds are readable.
**5:46:10**
